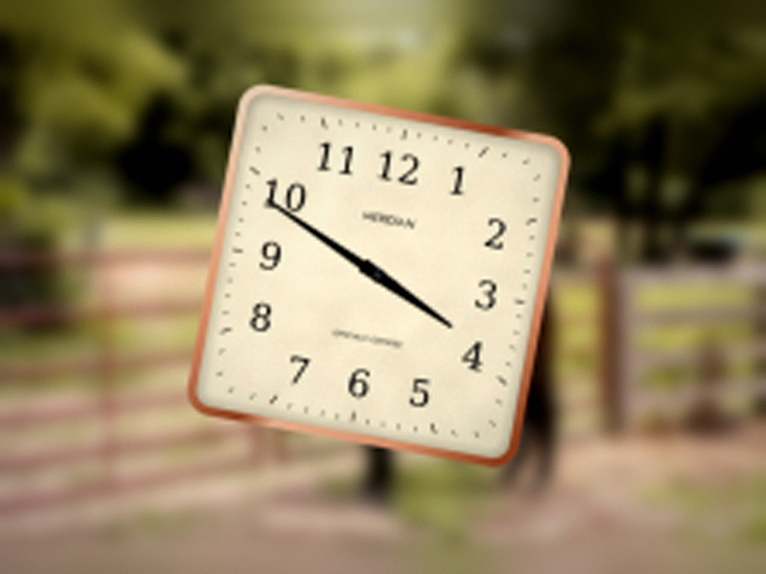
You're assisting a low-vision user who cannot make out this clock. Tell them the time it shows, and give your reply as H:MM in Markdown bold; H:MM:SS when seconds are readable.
**3:49**
